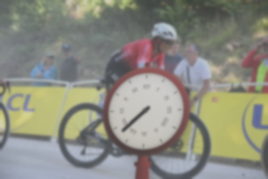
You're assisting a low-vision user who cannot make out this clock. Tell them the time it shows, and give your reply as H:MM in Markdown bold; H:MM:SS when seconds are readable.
**7:38**
